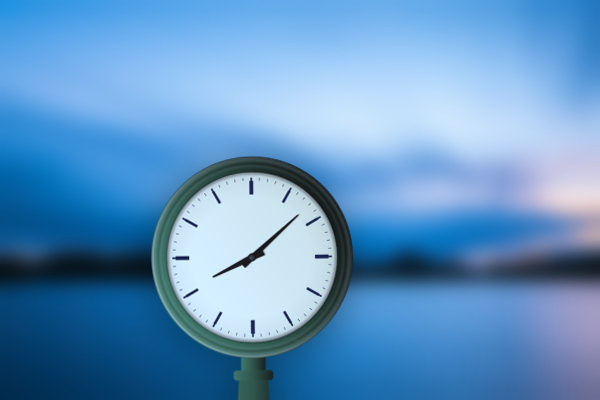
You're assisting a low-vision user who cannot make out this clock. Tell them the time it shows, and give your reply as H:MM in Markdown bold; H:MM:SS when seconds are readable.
**8:08**
